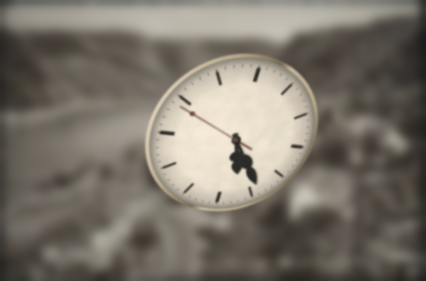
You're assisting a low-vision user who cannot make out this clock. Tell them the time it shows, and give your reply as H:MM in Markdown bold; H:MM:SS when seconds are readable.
**5:23:49**
